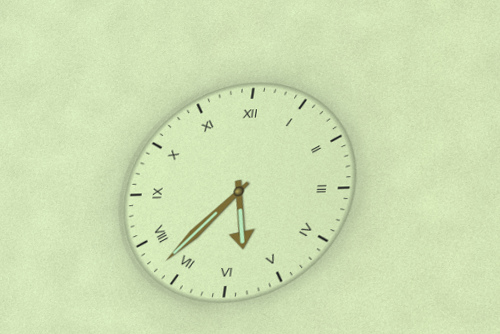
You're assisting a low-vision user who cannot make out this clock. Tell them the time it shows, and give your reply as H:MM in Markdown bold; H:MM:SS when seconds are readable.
**5:37**
